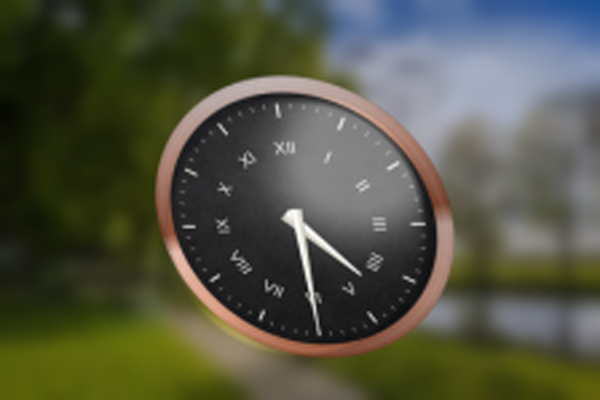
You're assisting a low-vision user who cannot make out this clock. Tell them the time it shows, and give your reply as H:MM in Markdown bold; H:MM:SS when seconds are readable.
**4:30**
